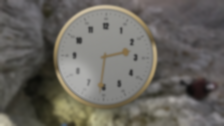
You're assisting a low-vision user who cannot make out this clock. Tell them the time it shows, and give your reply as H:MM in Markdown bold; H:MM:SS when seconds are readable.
**2:31**
